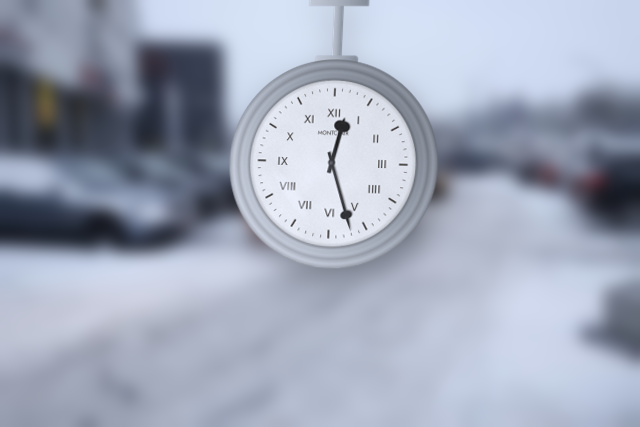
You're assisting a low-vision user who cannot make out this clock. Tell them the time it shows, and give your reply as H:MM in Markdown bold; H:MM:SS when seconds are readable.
**12:27**
